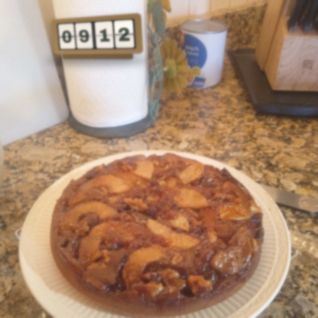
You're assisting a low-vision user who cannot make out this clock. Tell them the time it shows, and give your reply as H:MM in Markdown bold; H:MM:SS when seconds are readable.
**9:12**
